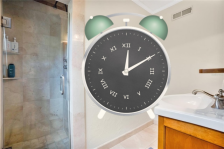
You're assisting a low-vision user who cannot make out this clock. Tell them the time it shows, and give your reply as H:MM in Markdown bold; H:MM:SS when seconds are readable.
**12:10**
